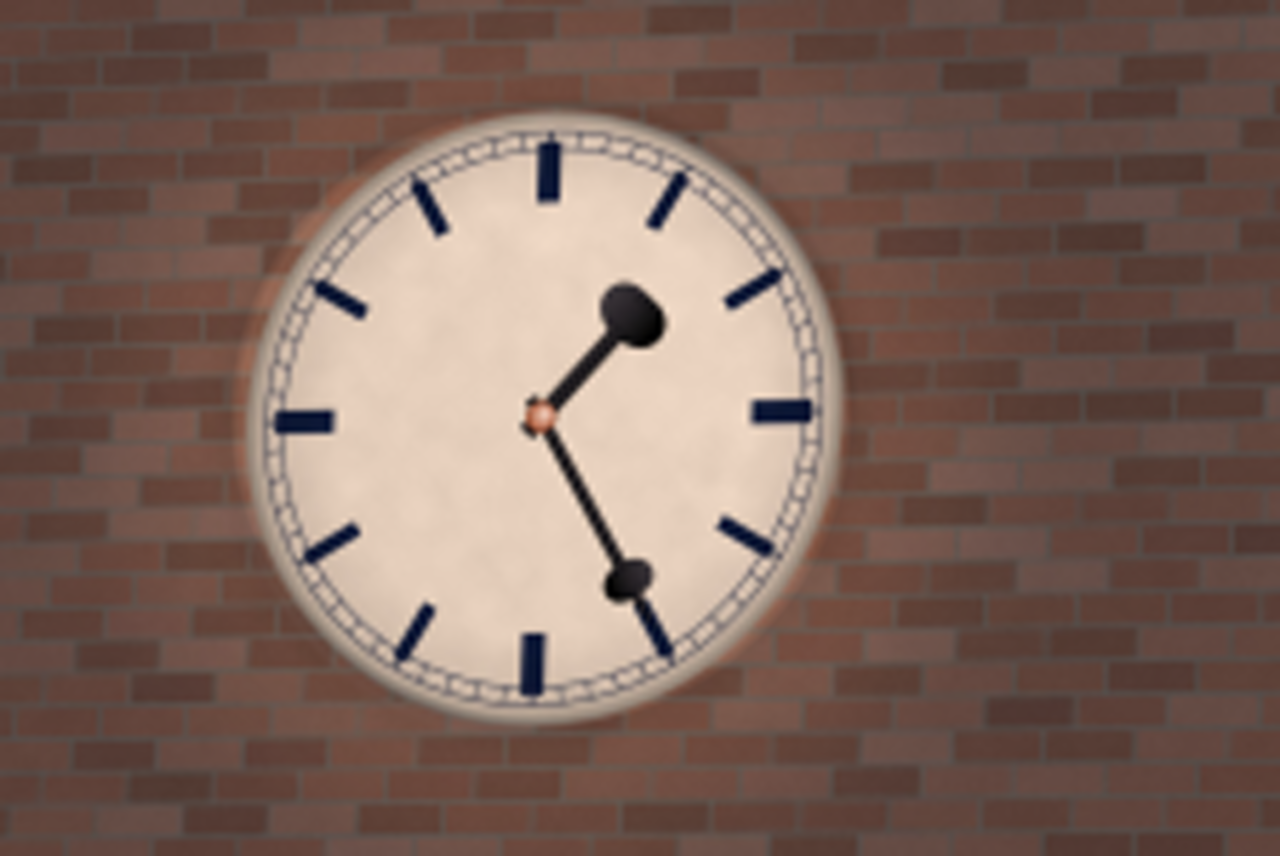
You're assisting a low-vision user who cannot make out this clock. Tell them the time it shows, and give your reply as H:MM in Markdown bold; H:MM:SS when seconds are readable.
**1:25**
